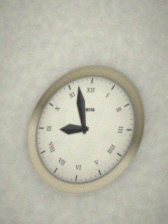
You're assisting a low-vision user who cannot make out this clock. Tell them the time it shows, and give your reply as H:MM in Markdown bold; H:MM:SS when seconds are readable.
**8:57**
